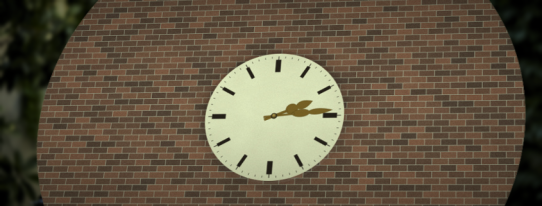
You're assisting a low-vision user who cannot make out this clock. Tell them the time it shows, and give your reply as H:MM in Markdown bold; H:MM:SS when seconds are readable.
**2:14**
